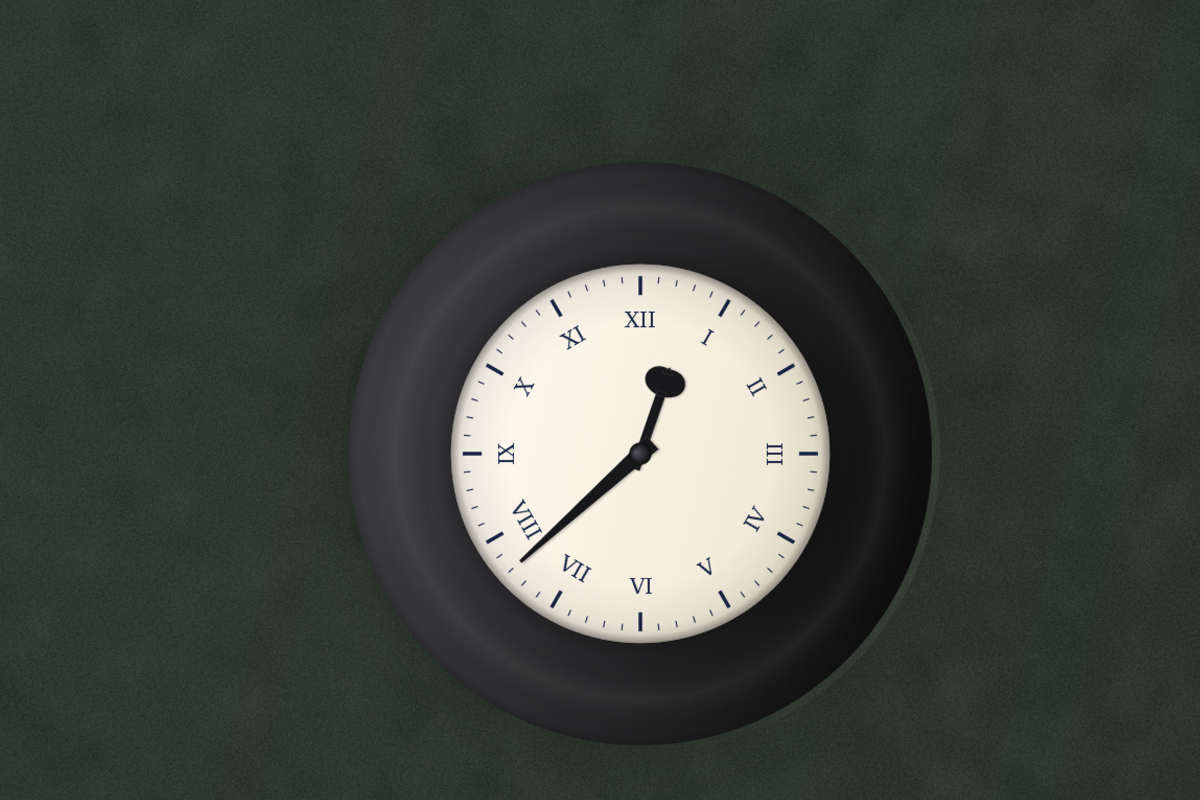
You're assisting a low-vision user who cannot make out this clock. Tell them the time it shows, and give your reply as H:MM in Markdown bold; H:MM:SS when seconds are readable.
**12:38**
